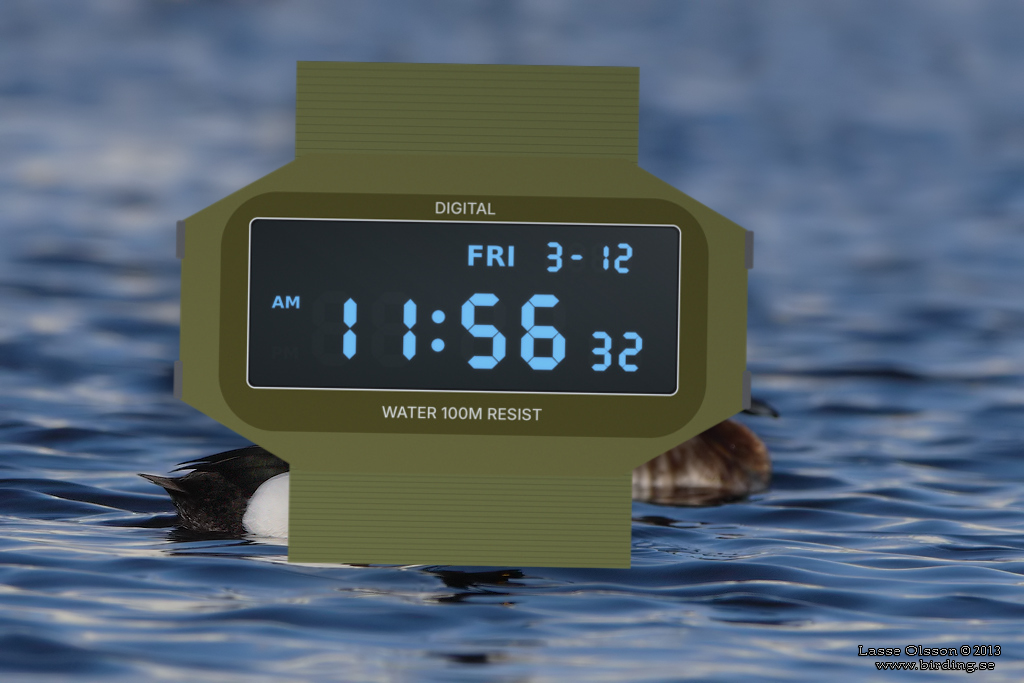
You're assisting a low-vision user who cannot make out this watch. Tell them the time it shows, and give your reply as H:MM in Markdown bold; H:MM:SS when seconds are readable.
**11:56:32**
